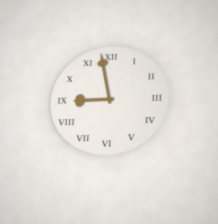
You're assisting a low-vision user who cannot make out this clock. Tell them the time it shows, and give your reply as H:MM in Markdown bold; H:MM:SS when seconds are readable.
**8:58**
